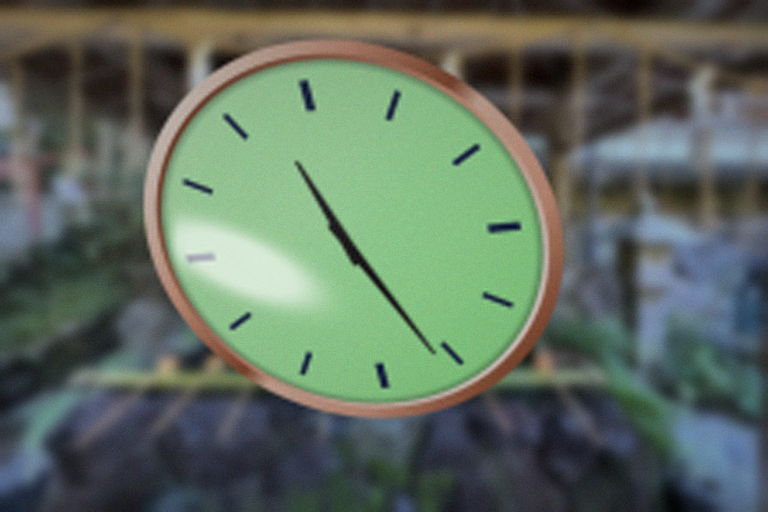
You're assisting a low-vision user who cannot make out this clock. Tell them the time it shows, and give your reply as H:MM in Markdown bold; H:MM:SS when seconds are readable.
**11:26**
